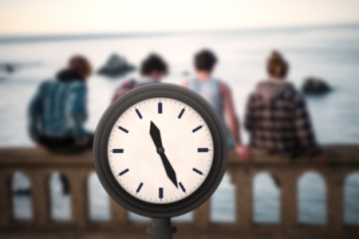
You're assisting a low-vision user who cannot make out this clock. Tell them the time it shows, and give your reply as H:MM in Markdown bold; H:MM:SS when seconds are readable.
**11:26**
